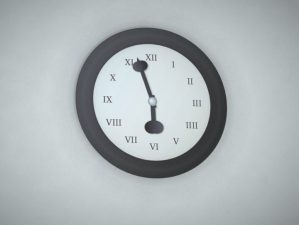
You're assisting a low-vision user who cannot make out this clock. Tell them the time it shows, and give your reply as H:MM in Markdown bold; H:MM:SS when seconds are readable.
**5:57**
